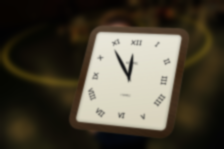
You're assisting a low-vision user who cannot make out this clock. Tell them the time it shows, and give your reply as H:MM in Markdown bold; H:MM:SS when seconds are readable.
**11:54**
